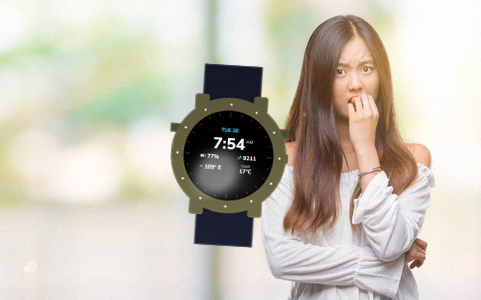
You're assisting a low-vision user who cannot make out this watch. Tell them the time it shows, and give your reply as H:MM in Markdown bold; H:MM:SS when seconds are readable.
**7:54**
